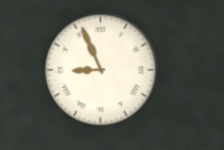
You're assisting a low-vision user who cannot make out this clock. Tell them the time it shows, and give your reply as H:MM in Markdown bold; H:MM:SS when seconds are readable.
**8:56**
